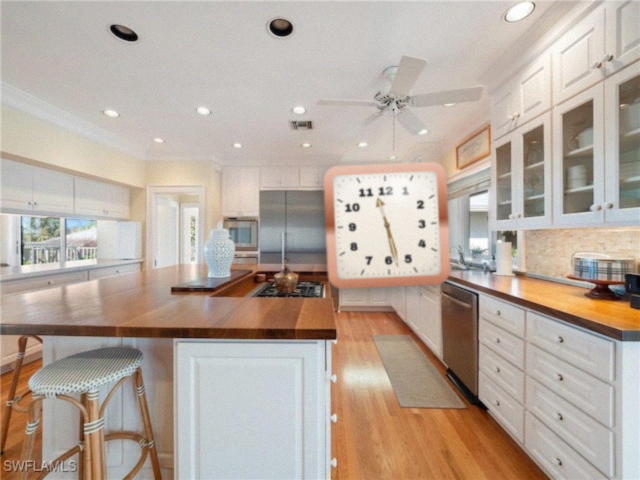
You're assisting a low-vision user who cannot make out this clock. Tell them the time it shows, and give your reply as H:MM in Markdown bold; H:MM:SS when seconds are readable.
**11:28**
